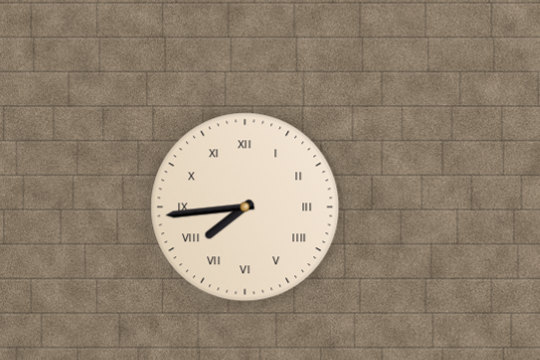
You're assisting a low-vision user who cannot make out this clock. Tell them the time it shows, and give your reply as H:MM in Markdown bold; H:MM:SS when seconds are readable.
**7:44**
